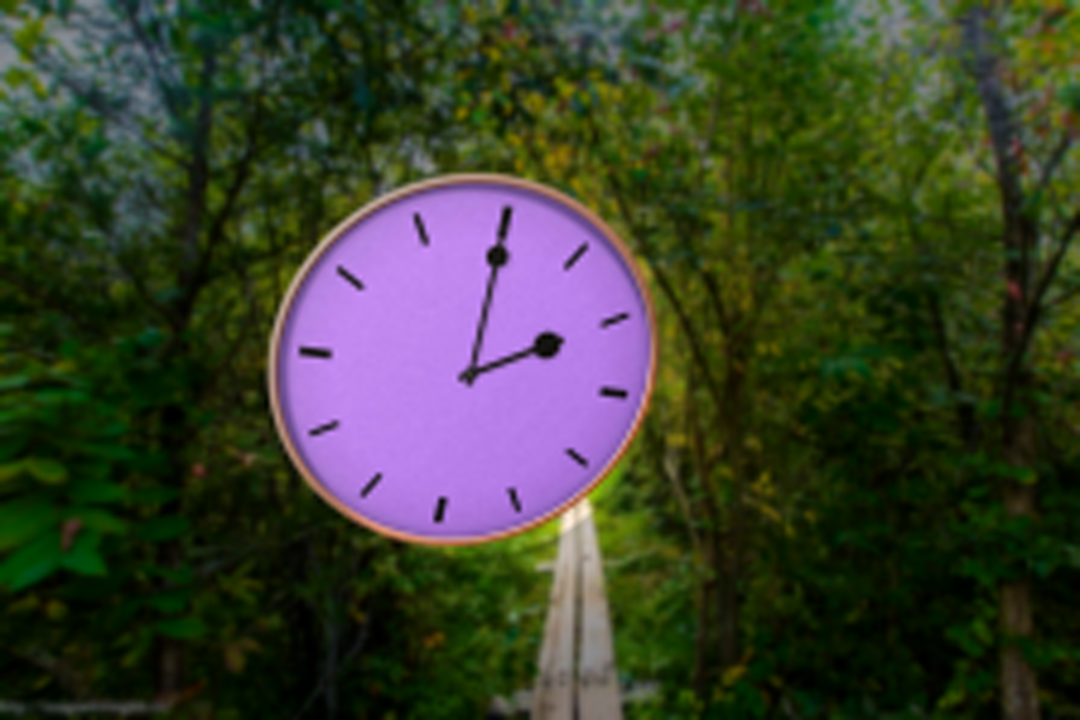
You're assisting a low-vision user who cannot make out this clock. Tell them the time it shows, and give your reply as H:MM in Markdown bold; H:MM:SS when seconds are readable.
**2:00**
